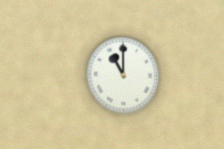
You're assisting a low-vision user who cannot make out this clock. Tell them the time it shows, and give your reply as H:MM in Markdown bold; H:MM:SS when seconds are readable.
**11:00**
